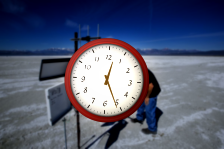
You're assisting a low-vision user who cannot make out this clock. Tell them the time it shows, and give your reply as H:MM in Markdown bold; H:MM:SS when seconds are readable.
**12:26**
